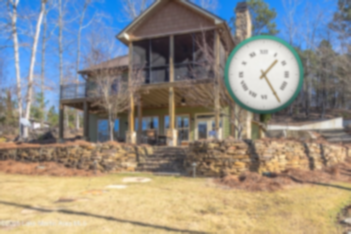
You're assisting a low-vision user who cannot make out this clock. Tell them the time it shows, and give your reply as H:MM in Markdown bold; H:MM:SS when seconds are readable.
**1:25**
